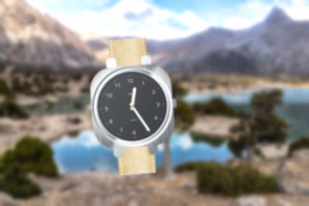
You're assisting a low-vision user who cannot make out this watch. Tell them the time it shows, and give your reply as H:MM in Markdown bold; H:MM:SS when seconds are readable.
**12:25**
